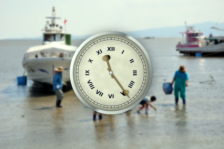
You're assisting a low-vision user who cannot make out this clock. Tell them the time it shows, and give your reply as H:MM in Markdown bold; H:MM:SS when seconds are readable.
**11:24**
